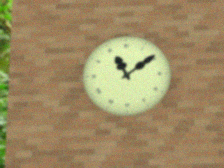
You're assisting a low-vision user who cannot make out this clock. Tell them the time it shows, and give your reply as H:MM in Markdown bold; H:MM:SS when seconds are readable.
**11:09**
